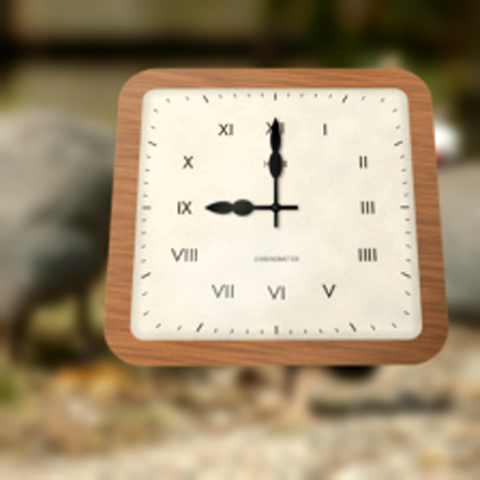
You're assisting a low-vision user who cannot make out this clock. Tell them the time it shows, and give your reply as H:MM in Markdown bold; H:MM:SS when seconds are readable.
**9:00**
